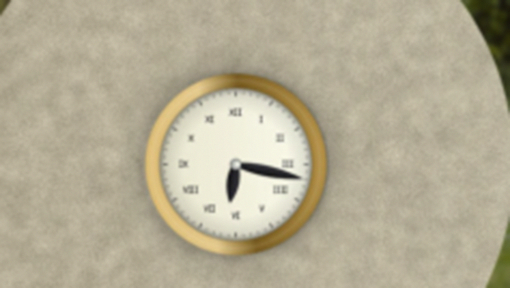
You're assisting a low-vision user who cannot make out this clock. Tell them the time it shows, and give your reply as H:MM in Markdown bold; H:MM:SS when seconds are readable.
**6:17**
